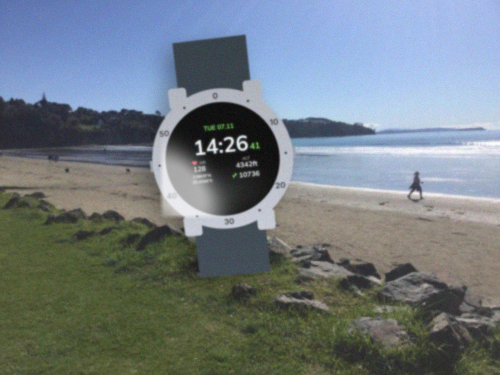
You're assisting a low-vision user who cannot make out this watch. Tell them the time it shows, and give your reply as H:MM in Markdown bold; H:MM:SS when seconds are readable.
**14:26**
